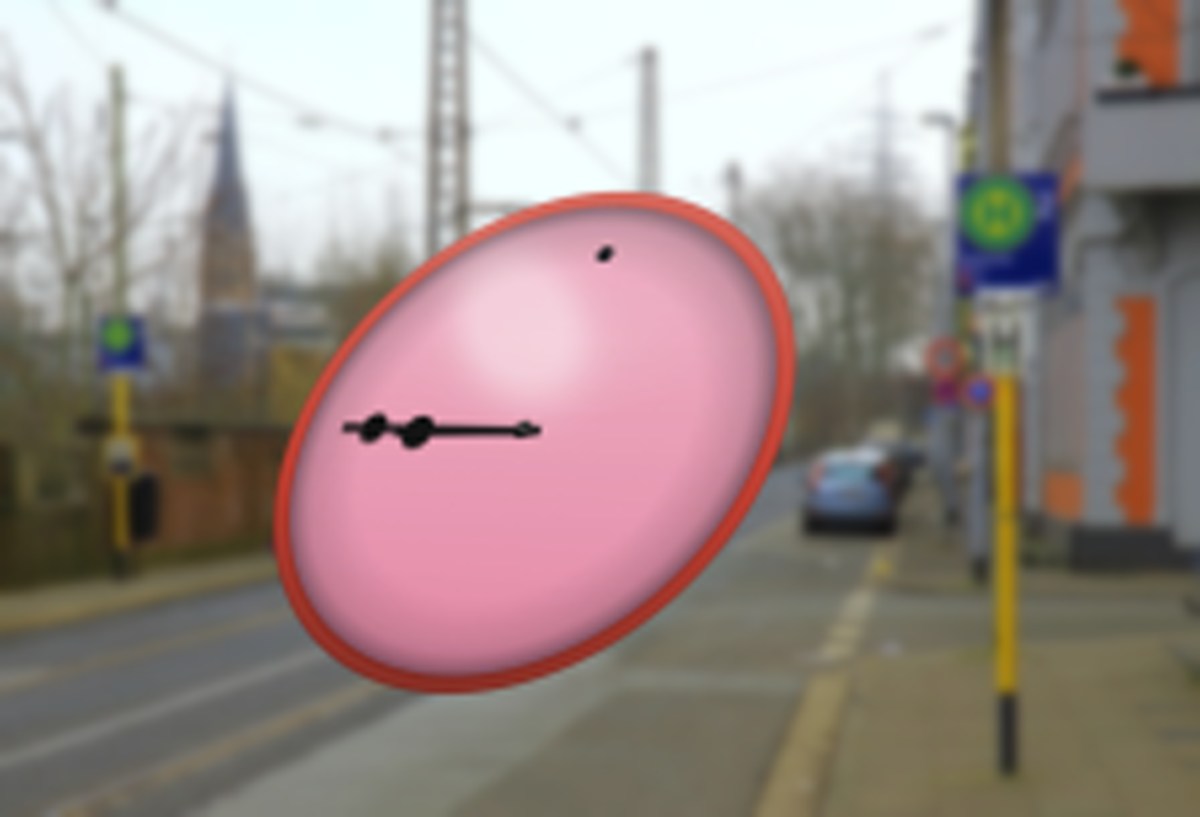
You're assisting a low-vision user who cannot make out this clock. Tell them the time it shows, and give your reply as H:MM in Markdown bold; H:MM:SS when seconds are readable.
**8:44**
